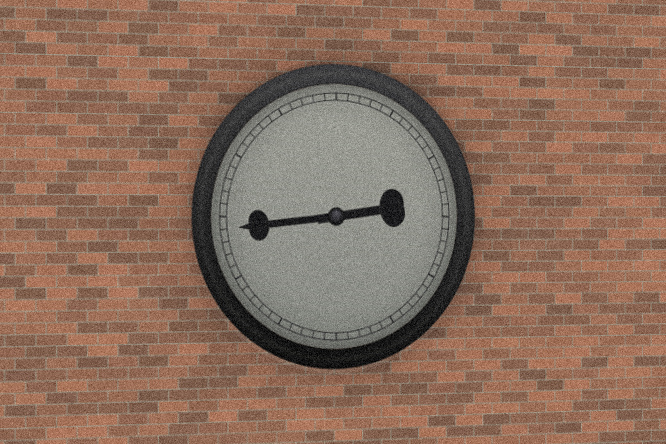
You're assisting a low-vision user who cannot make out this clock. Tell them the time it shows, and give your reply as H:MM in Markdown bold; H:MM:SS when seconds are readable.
**2:44**
